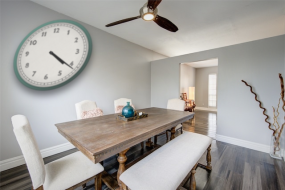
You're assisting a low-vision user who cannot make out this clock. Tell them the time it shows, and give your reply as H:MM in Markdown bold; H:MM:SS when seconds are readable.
**4:21**
